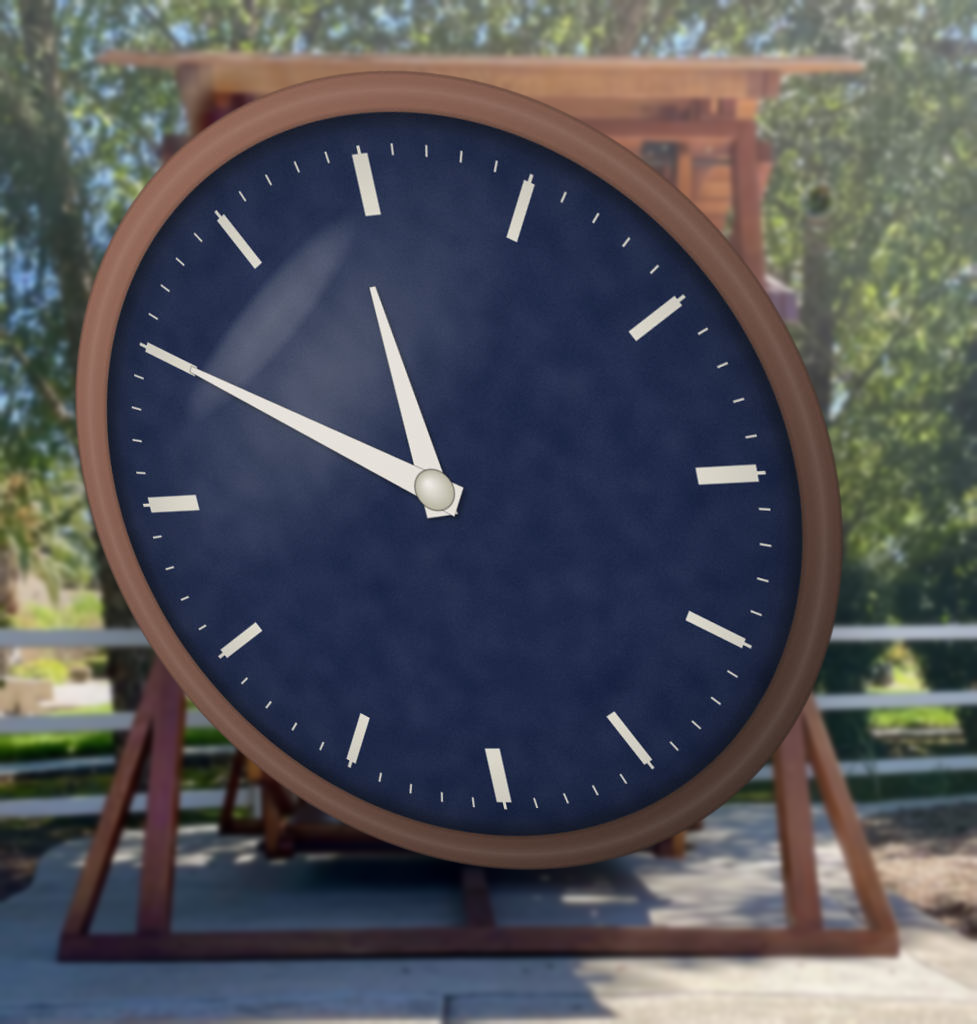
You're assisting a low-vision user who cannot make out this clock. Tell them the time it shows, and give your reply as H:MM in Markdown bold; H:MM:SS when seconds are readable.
**11:50**
